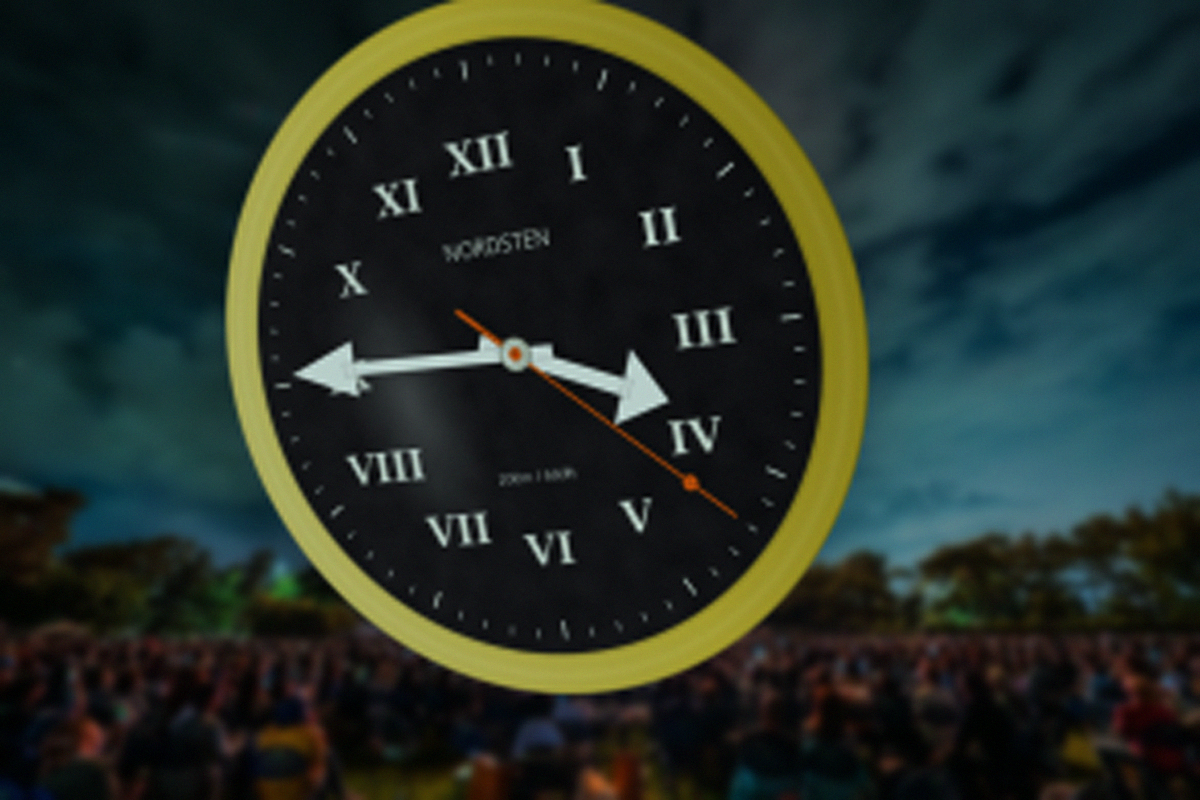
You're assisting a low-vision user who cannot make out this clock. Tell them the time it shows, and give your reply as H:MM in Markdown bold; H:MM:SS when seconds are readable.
**3:45:22**
